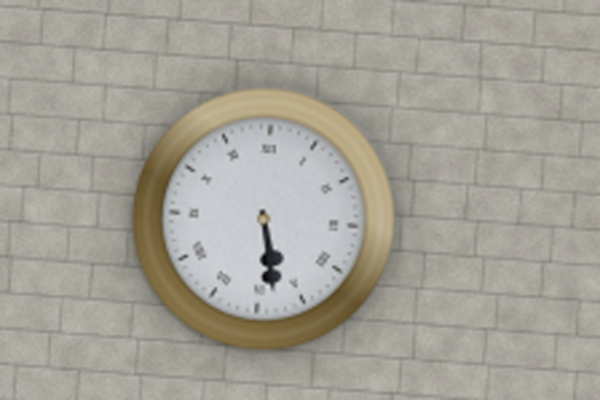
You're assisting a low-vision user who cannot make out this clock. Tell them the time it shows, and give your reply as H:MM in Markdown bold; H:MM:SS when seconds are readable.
**5:28**
